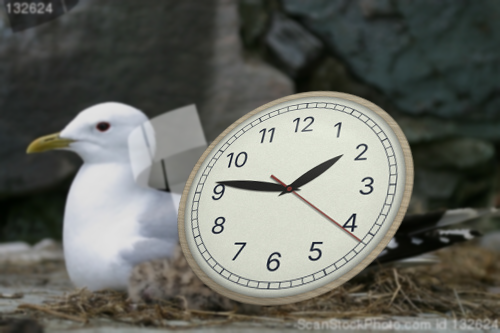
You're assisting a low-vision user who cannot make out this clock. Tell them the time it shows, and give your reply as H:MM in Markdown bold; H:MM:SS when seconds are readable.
**1:46:21**
